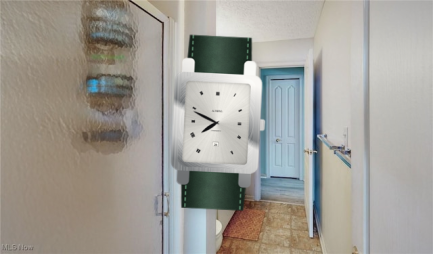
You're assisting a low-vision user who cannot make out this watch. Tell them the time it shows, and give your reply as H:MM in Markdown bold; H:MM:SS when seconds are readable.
**7:49**
